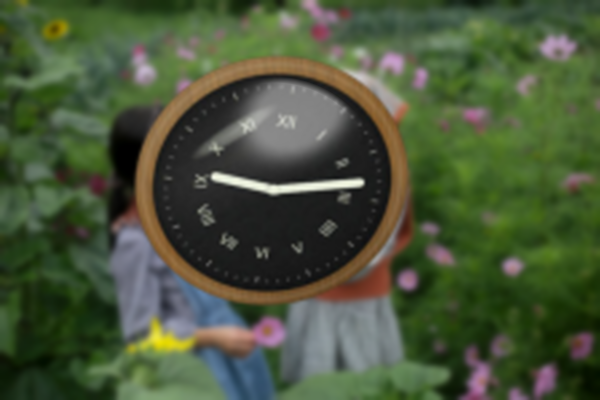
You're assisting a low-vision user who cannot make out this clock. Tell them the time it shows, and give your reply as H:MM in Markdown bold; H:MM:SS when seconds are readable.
**9:13**
